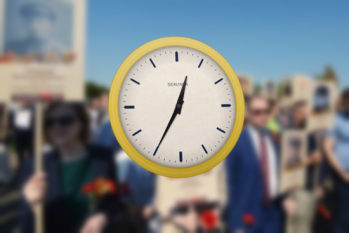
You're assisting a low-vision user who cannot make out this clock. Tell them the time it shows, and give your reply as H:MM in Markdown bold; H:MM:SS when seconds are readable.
**12:35**
